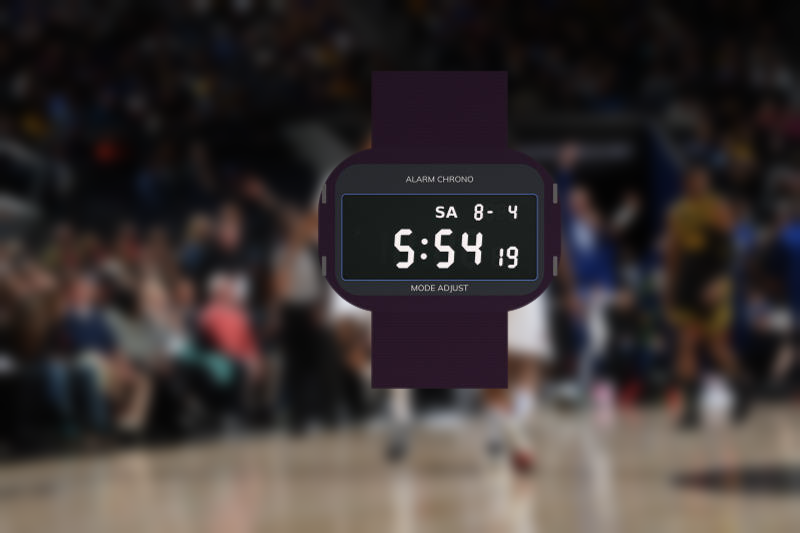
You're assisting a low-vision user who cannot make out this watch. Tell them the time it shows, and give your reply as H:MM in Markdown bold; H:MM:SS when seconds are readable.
**5:54:19**
